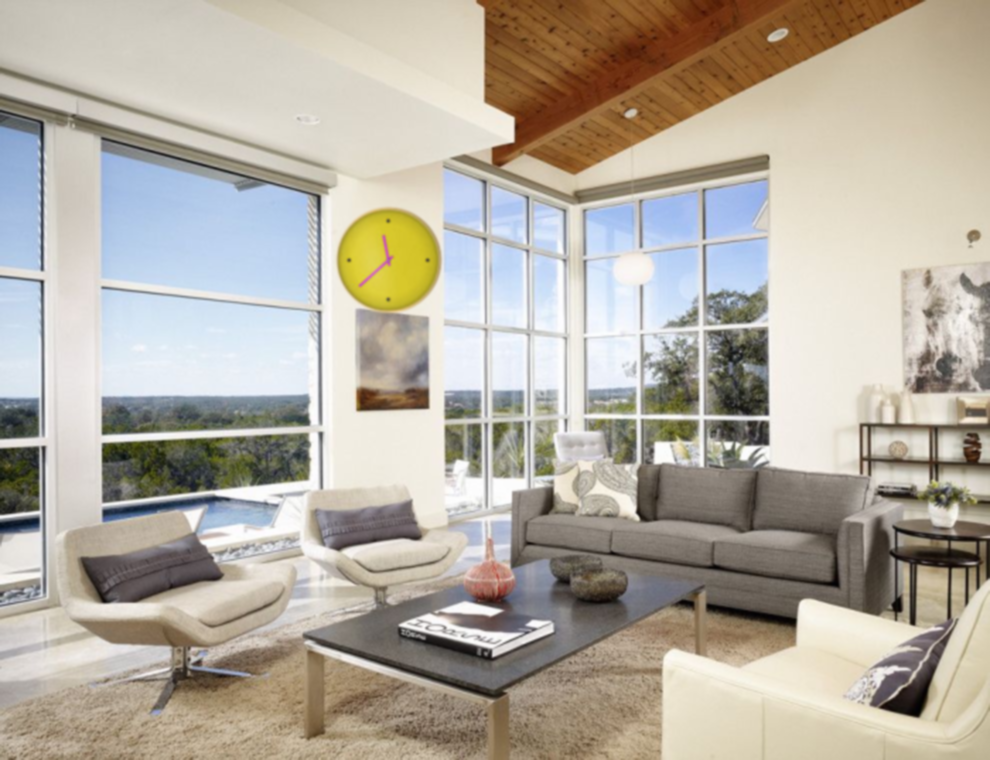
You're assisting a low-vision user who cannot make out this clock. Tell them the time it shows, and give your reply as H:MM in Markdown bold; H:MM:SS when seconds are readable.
**11:38**
